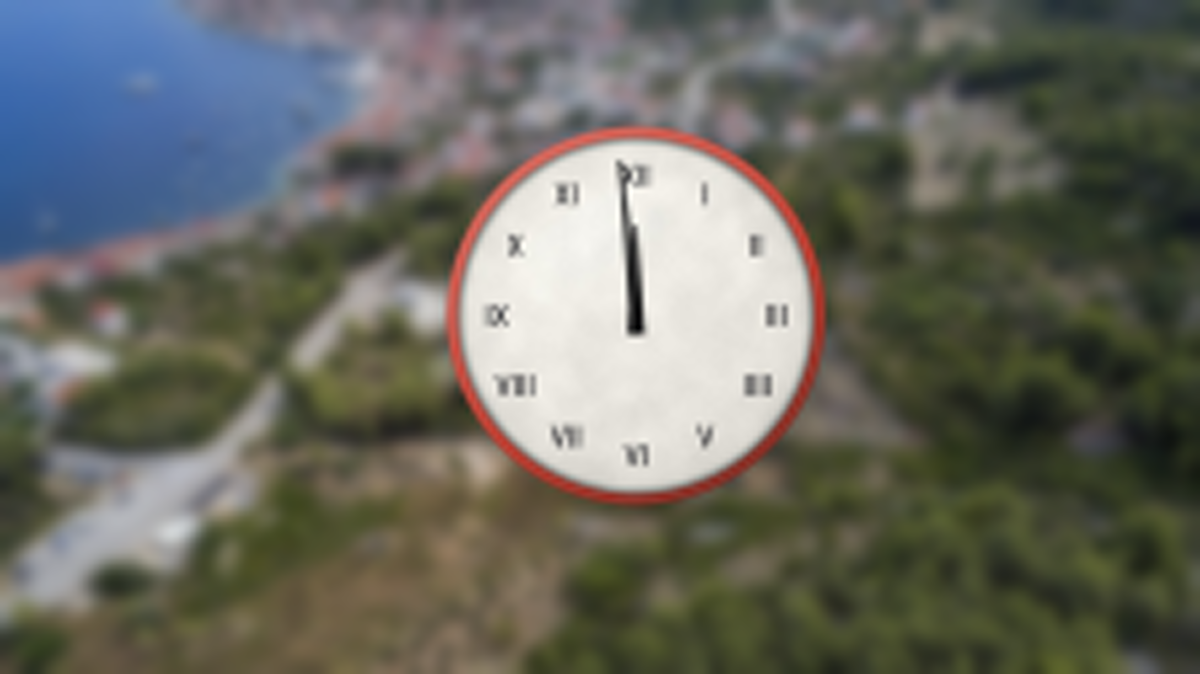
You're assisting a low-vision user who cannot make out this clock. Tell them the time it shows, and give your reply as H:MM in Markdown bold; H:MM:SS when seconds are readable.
**11:59**
